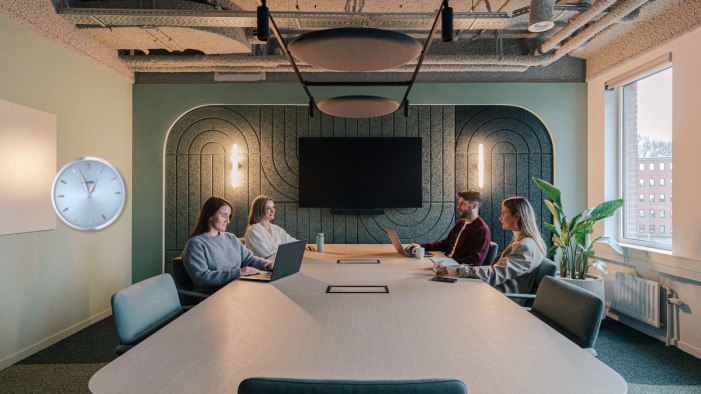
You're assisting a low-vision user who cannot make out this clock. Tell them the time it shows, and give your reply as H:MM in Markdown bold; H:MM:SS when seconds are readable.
**12:57**
